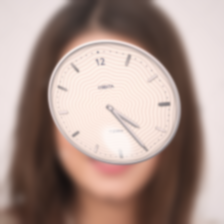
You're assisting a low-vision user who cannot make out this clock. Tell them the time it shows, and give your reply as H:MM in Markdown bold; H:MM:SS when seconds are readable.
**4:25**
